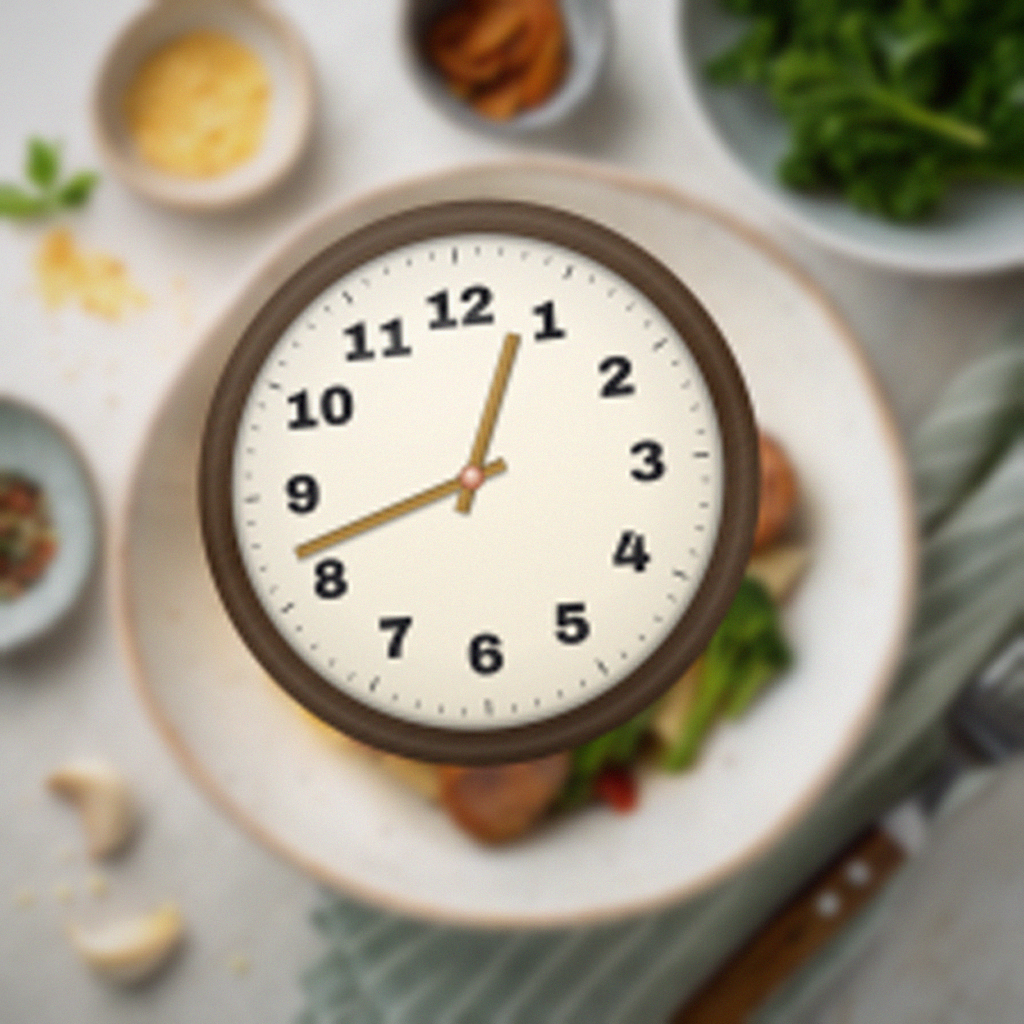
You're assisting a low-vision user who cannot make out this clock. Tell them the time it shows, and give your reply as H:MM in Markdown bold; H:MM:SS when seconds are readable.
**12:42**
